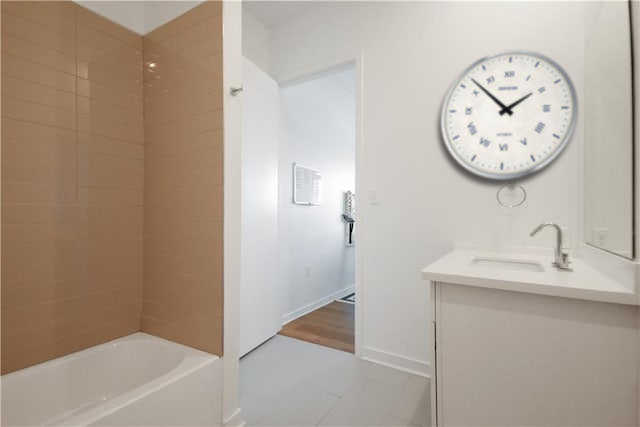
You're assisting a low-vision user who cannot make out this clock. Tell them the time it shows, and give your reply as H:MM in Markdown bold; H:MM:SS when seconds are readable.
**1:52**
